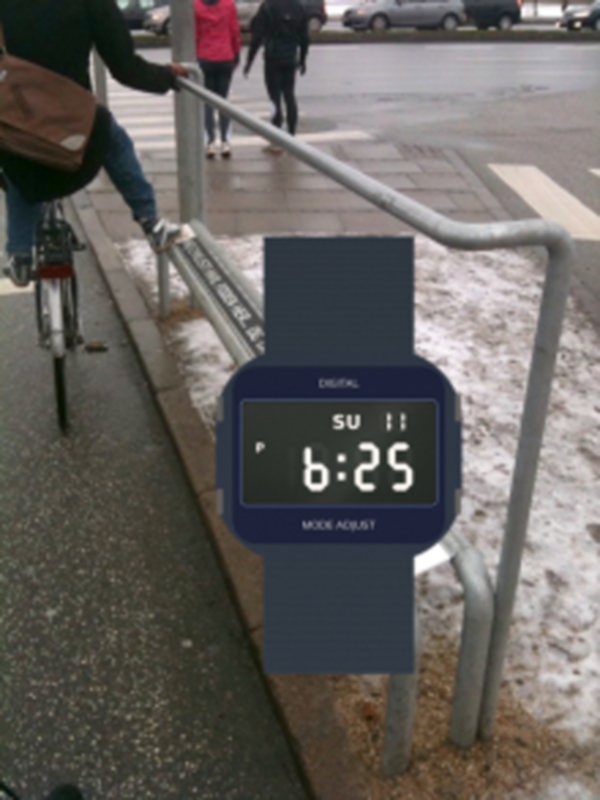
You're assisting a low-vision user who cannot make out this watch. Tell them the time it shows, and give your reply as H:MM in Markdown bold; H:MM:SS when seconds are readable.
**6:25**
